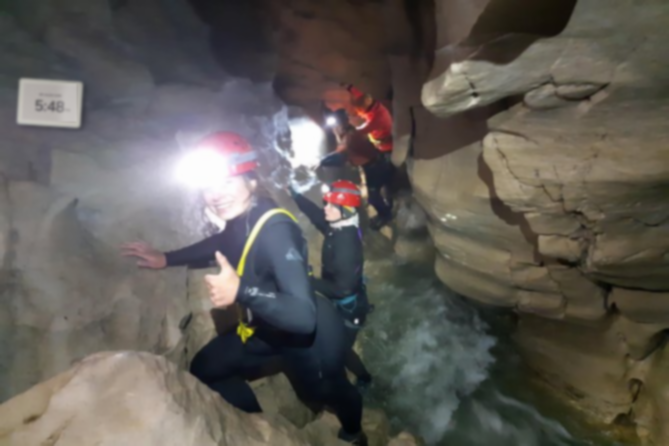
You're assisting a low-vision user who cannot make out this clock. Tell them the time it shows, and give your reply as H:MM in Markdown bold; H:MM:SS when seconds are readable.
**5:48**
